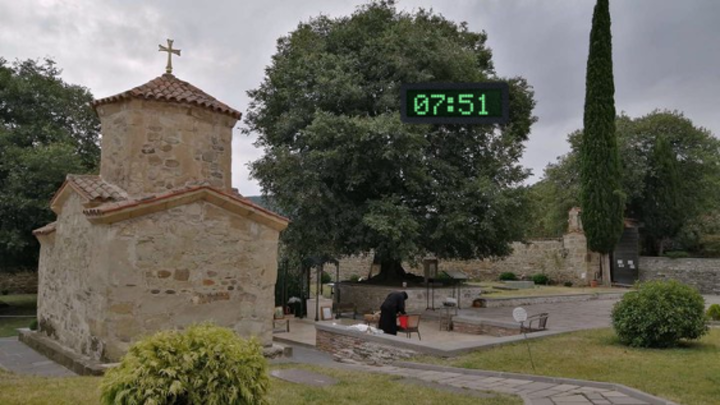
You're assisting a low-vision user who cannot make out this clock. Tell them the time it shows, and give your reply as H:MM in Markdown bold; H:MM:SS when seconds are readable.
**7:51**
